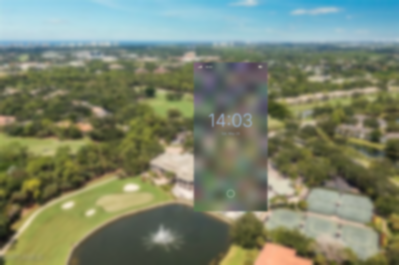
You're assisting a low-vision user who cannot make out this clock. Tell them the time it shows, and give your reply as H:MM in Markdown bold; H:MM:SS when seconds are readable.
**14:03**
